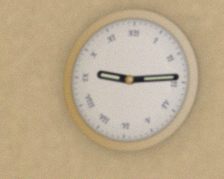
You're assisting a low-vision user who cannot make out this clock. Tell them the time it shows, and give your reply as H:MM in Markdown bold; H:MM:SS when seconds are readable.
**9:14**
